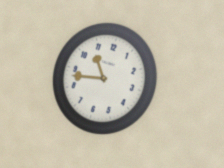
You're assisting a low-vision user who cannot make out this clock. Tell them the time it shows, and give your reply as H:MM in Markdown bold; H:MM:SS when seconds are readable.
**10:43**
